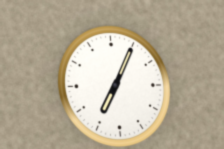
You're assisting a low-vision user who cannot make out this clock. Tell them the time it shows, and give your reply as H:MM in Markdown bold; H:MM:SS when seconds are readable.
**7:05**
